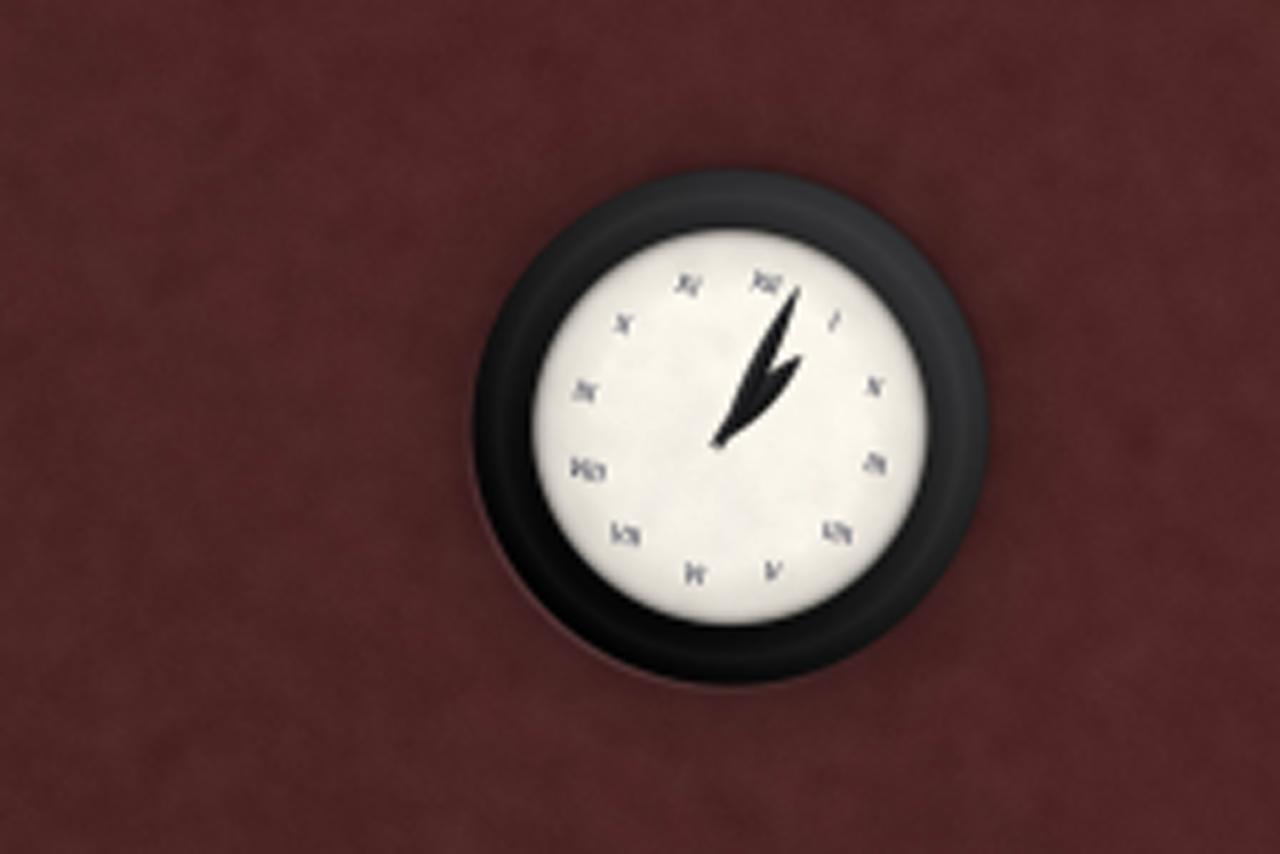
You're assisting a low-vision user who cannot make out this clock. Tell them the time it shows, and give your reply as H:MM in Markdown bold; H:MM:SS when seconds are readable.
**1:02**
